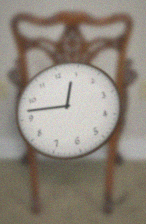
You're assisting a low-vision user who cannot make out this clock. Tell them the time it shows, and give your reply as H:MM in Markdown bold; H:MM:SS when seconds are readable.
**12:47**
